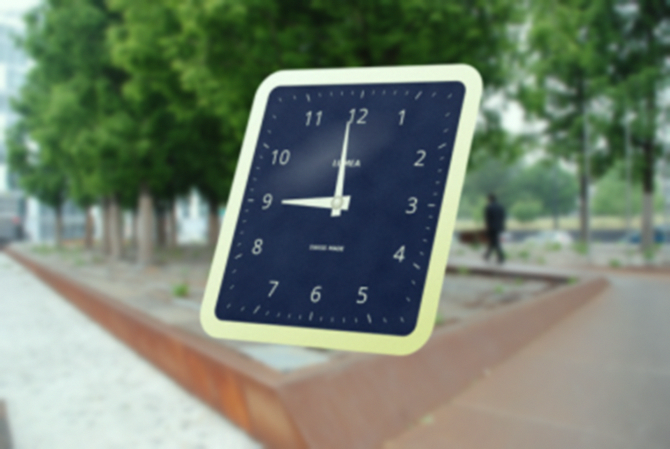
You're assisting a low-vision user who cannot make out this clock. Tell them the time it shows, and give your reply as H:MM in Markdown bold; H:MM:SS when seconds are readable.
**8:59**
